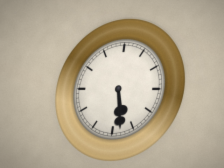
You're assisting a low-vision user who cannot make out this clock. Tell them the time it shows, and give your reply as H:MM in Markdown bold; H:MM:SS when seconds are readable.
**5:28**
